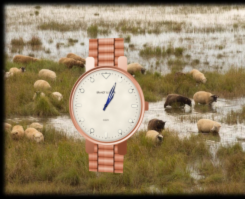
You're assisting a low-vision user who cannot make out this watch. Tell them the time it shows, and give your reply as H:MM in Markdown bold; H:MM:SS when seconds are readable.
**1:04**
